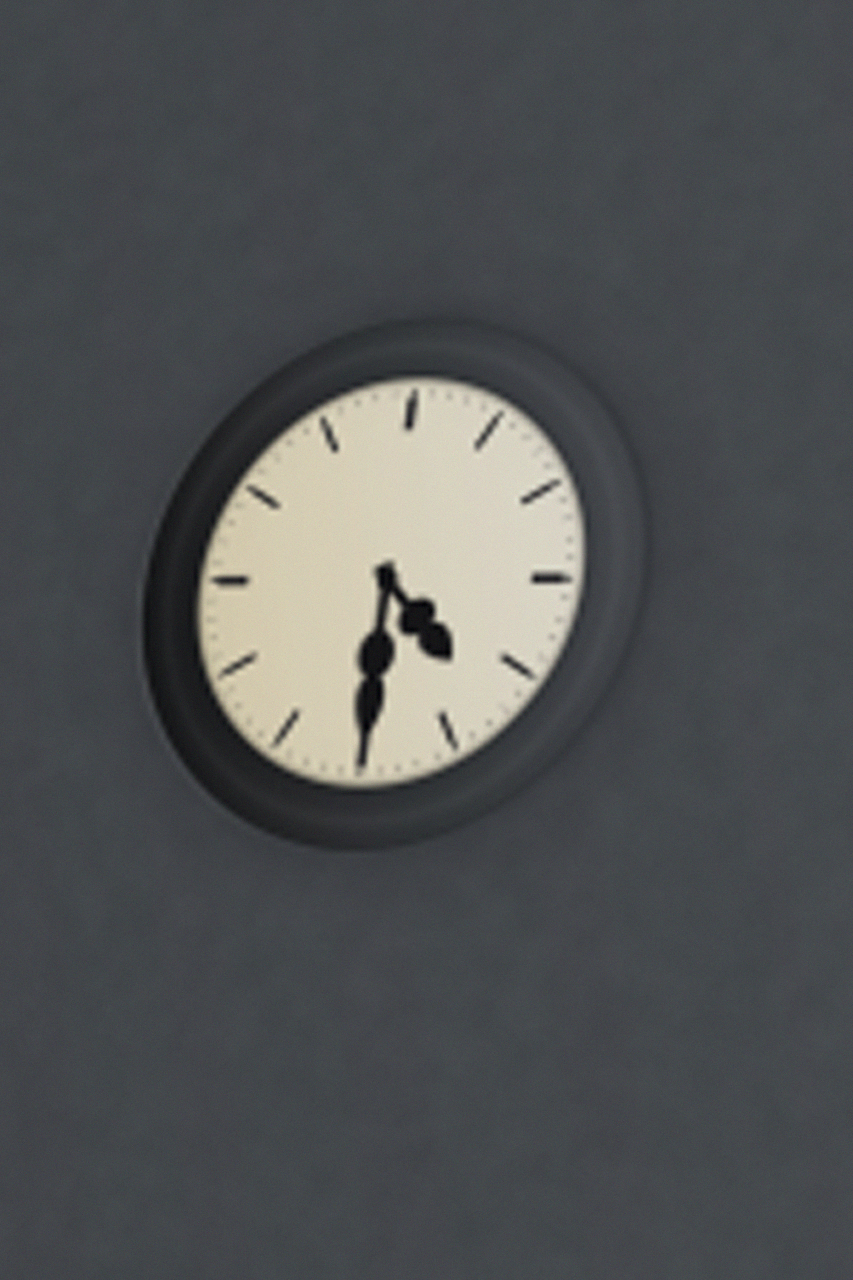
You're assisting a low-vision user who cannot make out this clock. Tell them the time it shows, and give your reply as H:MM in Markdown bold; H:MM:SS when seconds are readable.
**4:30**
